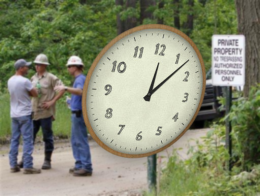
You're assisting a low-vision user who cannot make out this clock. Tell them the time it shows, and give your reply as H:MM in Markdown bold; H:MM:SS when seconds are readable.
**12:07**
